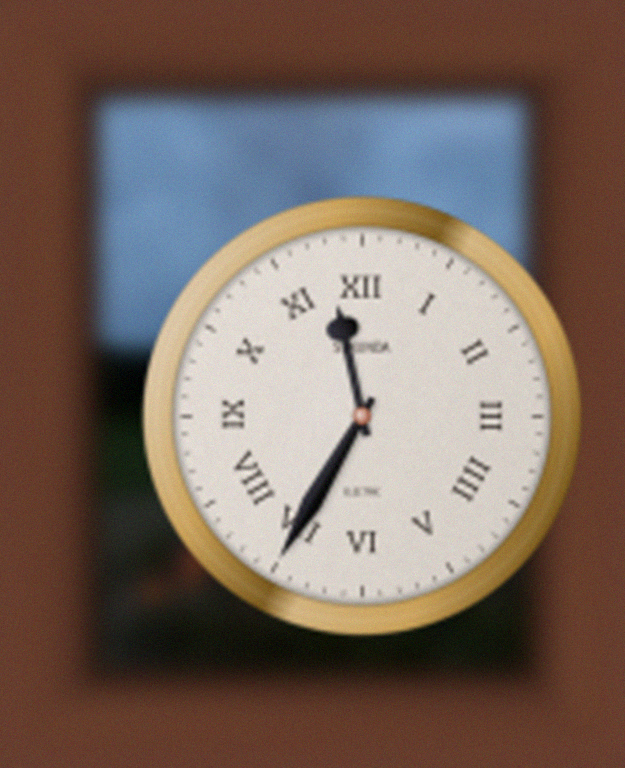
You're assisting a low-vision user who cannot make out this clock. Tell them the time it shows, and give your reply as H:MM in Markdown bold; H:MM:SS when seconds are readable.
**11:35**
